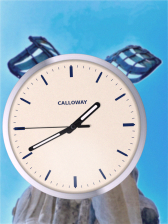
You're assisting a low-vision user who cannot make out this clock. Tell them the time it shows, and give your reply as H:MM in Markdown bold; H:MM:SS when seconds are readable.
**1:40:45**
